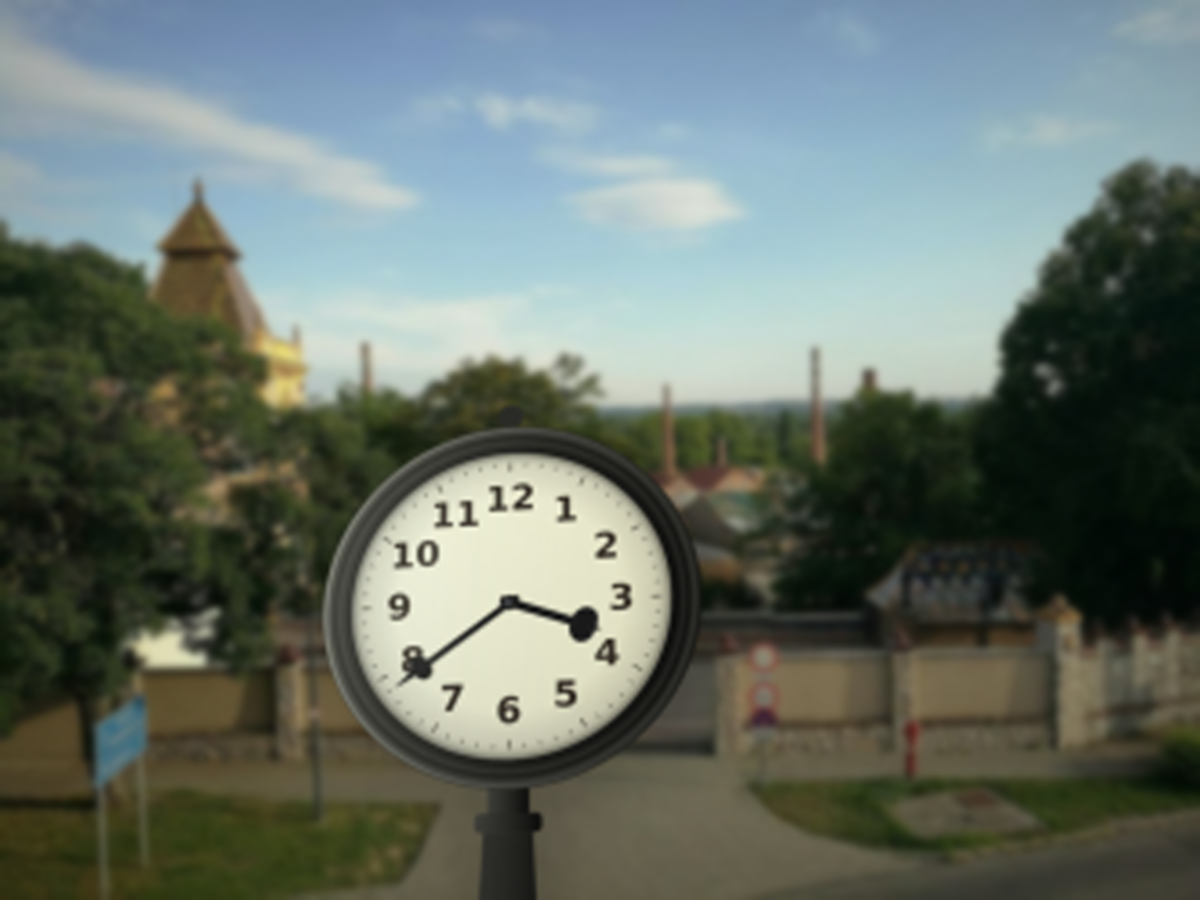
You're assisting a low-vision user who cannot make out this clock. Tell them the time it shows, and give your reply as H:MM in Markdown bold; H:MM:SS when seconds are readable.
**3:39**
